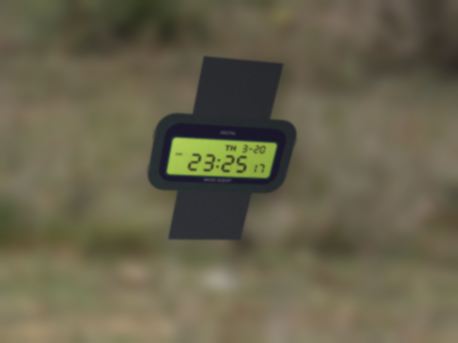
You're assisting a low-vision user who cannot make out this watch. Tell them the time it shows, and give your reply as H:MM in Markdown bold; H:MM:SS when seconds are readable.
**23:25**
